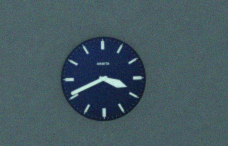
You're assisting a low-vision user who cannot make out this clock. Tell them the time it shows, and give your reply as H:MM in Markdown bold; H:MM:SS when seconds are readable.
**3:41**
